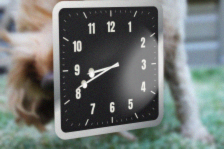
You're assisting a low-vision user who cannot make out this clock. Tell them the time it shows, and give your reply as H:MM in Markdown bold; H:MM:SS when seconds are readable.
**8:41**
